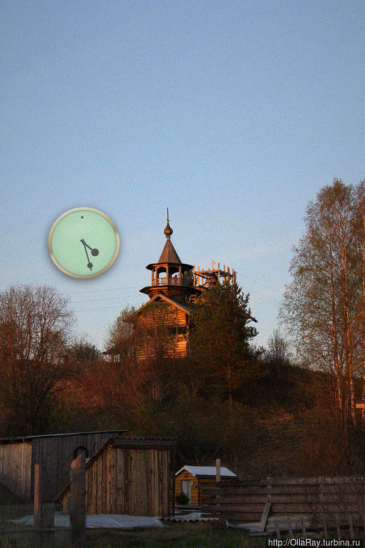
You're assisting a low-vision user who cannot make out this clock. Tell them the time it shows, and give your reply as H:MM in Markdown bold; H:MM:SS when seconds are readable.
**4:28**
